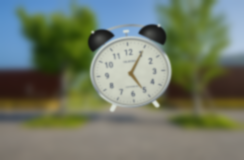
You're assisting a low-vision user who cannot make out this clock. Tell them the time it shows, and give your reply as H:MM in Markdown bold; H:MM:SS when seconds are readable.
**5:05**
